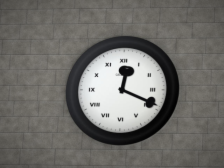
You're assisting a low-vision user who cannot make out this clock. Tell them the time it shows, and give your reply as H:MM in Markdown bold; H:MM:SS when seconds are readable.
**12:19**
